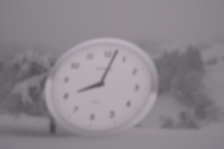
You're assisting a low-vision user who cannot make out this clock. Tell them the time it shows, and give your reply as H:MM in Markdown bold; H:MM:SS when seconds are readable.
**8:02**
